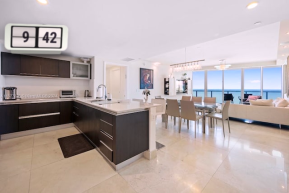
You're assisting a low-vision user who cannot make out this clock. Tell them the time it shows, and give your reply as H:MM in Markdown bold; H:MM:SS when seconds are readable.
**9:42**
